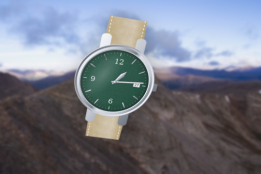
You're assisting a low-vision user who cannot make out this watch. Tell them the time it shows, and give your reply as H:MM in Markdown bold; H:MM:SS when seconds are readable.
**1:14**
